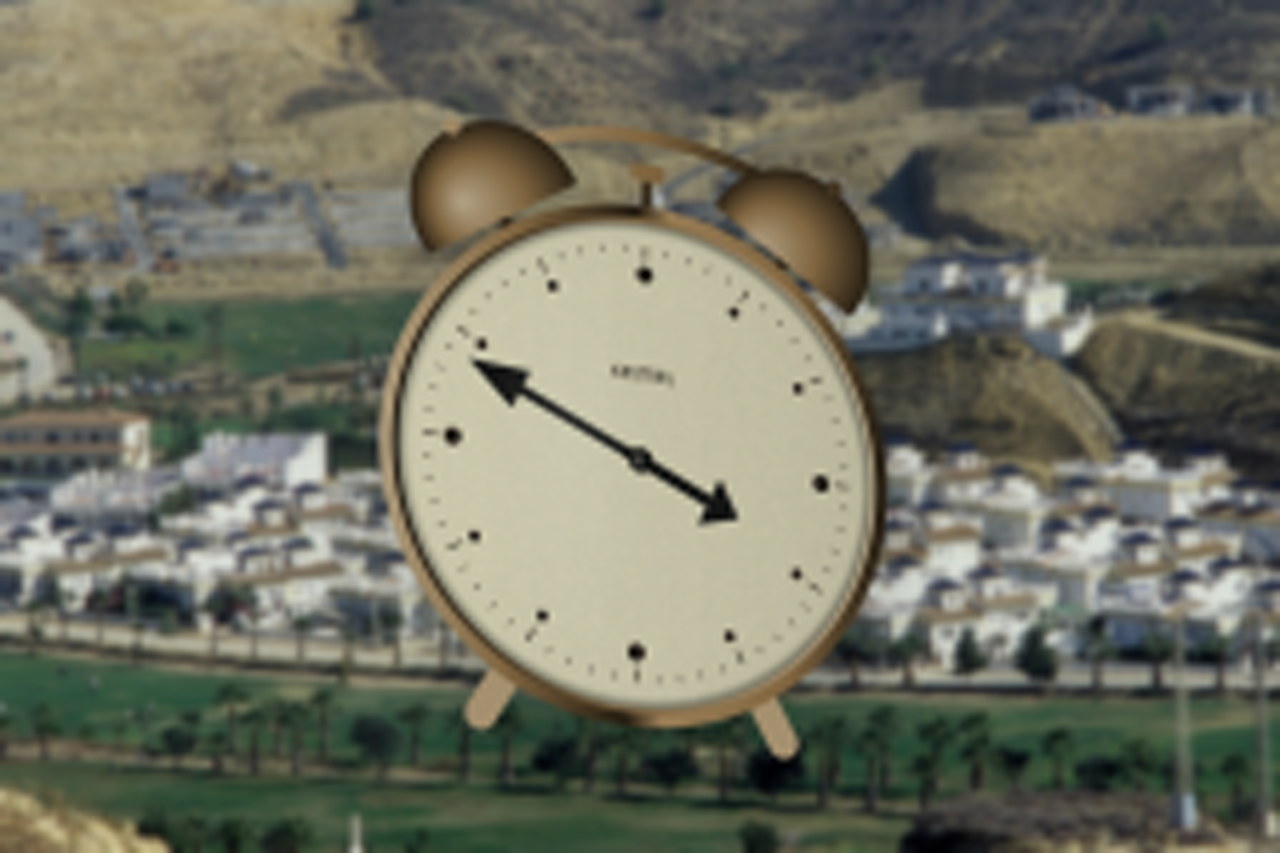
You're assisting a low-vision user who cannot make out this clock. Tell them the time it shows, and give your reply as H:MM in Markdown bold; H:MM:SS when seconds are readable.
**3:49**
